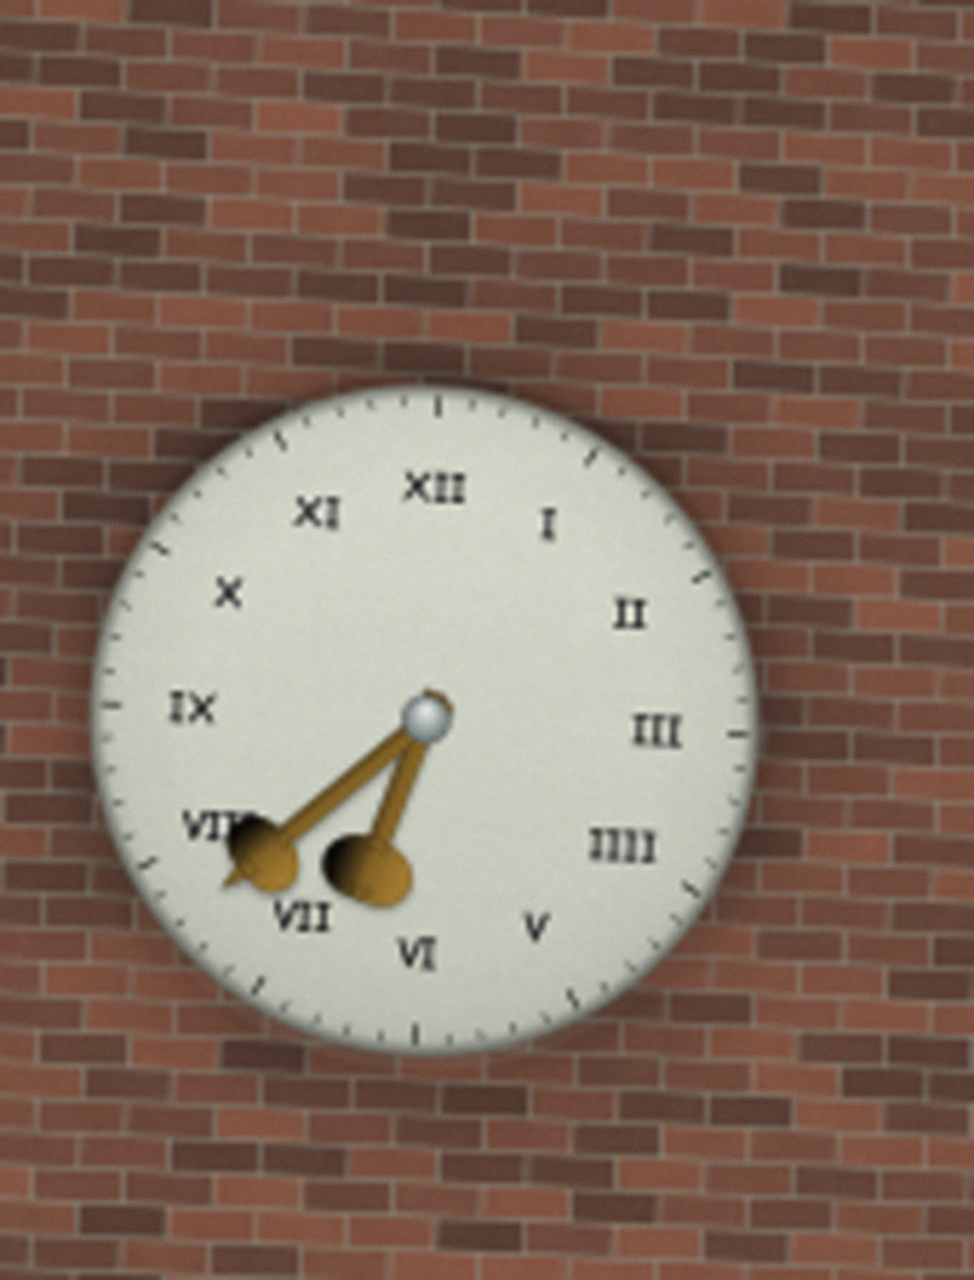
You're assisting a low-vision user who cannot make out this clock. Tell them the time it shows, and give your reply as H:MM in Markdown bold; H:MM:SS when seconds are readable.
**6:38**
